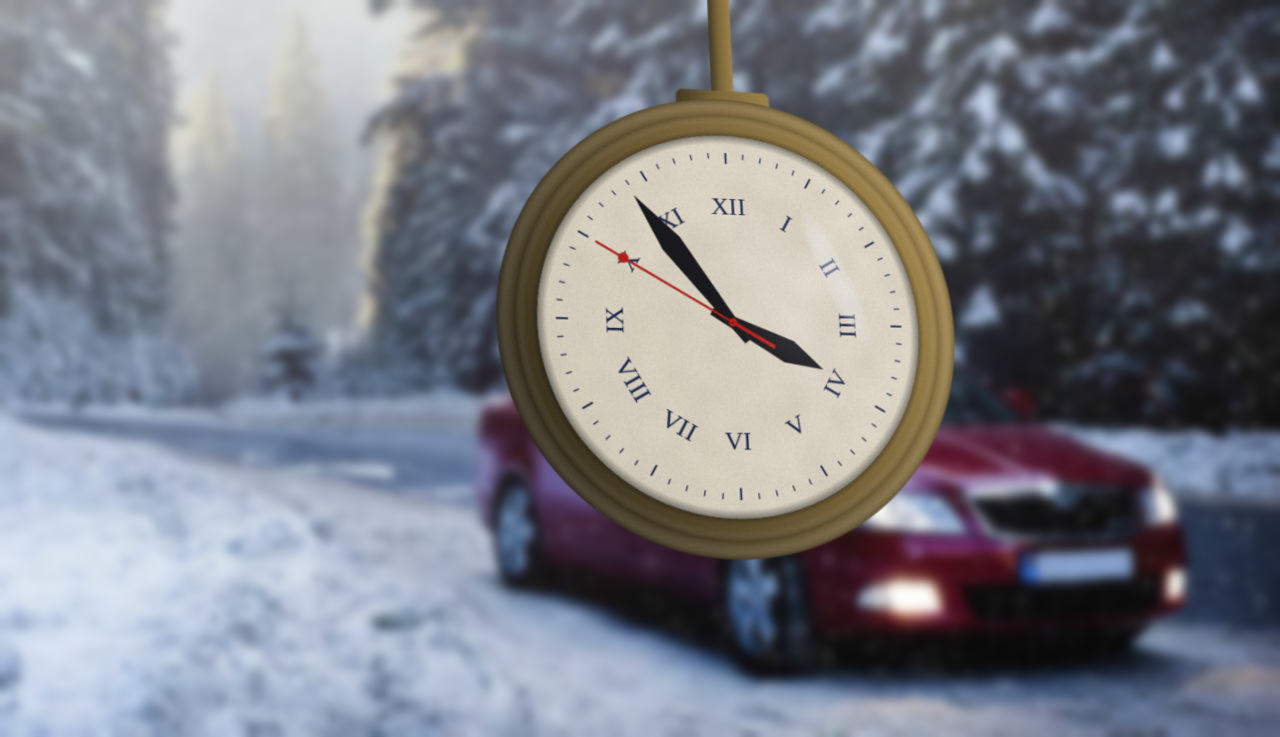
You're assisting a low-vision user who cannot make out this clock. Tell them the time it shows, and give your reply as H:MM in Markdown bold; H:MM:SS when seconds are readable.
**3:53:50**
